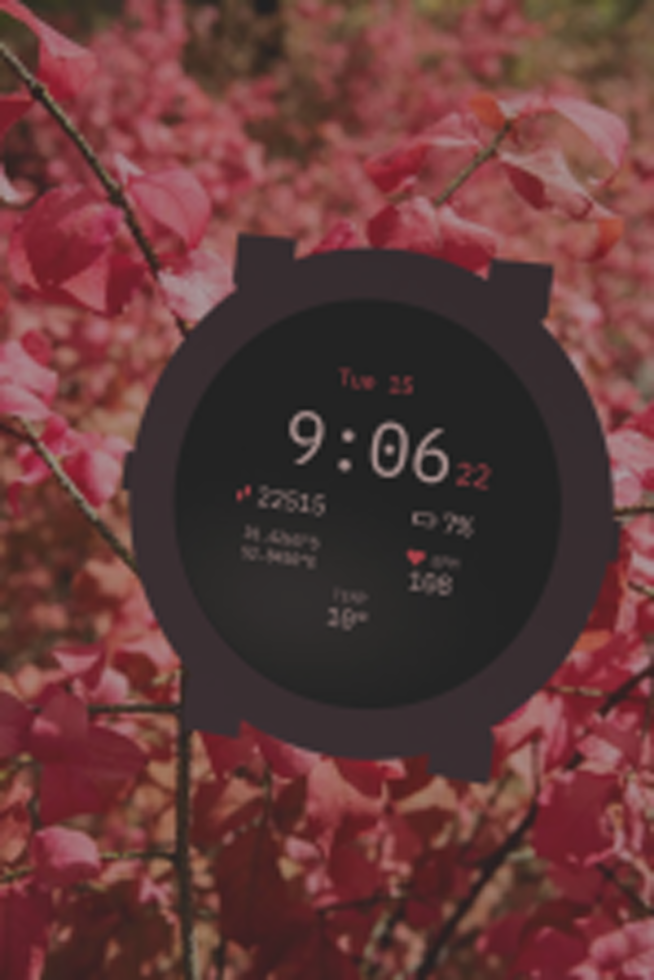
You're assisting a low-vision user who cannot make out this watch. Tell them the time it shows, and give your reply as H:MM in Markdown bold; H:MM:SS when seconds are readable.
**9:06**
